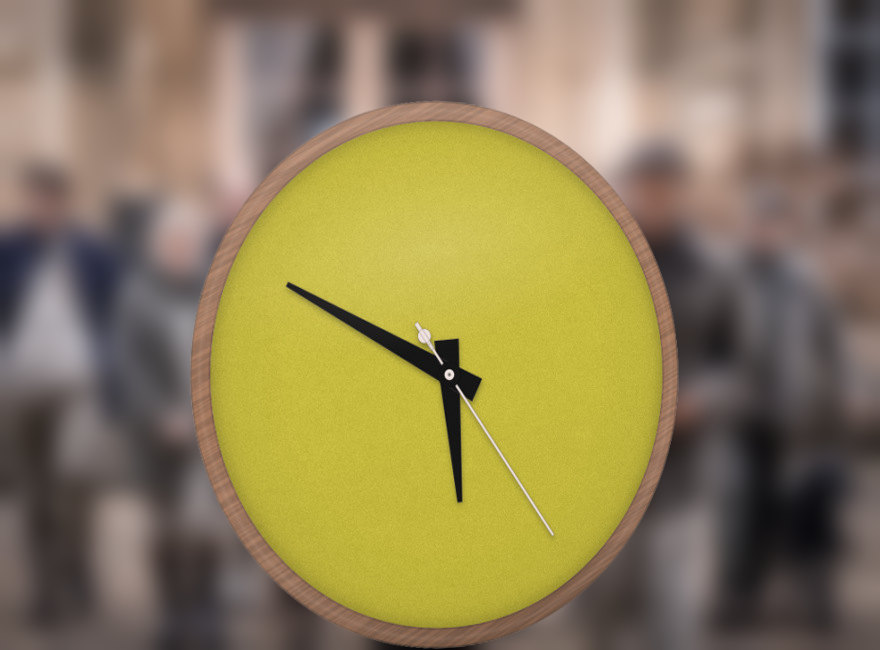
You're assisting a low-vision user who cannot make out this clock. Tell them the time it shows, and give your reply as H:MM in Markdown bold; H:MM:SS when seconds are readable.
**5:49:24**
